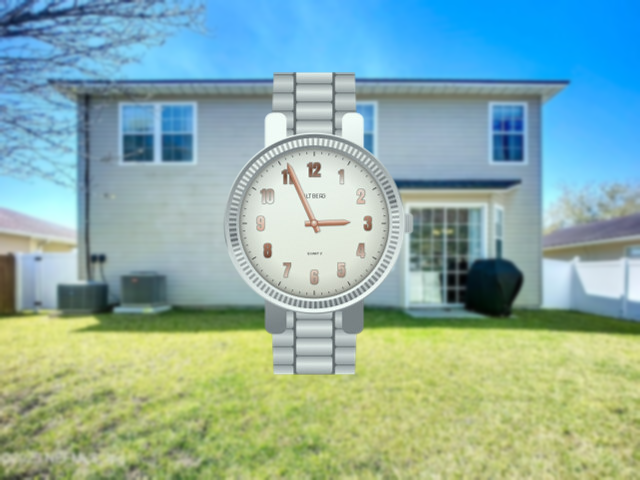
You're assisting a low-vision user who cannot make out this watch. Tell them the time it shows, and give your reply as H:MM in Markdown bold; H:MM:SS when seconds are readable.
**2:56**
